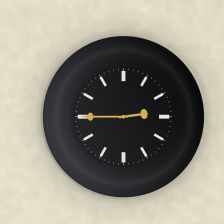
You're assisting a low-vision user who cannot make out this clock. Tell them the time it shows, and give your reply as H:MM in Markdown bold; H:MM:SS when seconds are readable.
**2:45**
